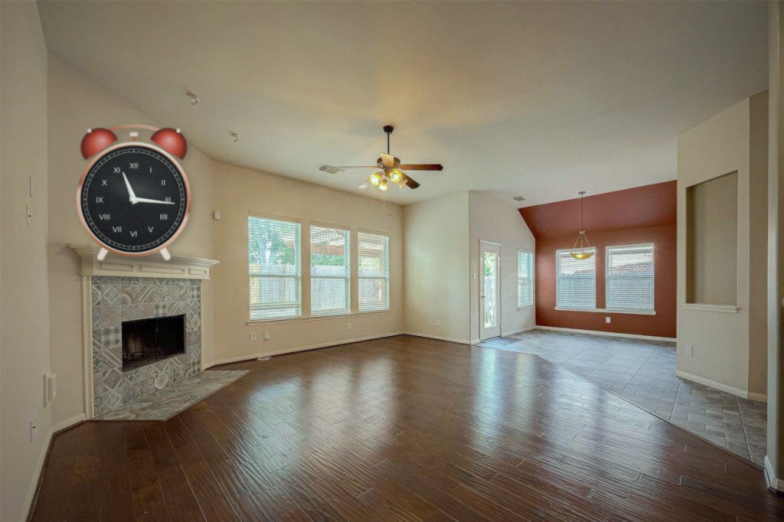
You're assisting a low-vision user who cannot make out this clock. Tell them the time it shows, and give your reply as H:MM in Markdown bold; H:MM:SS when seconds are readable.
**11:16**
